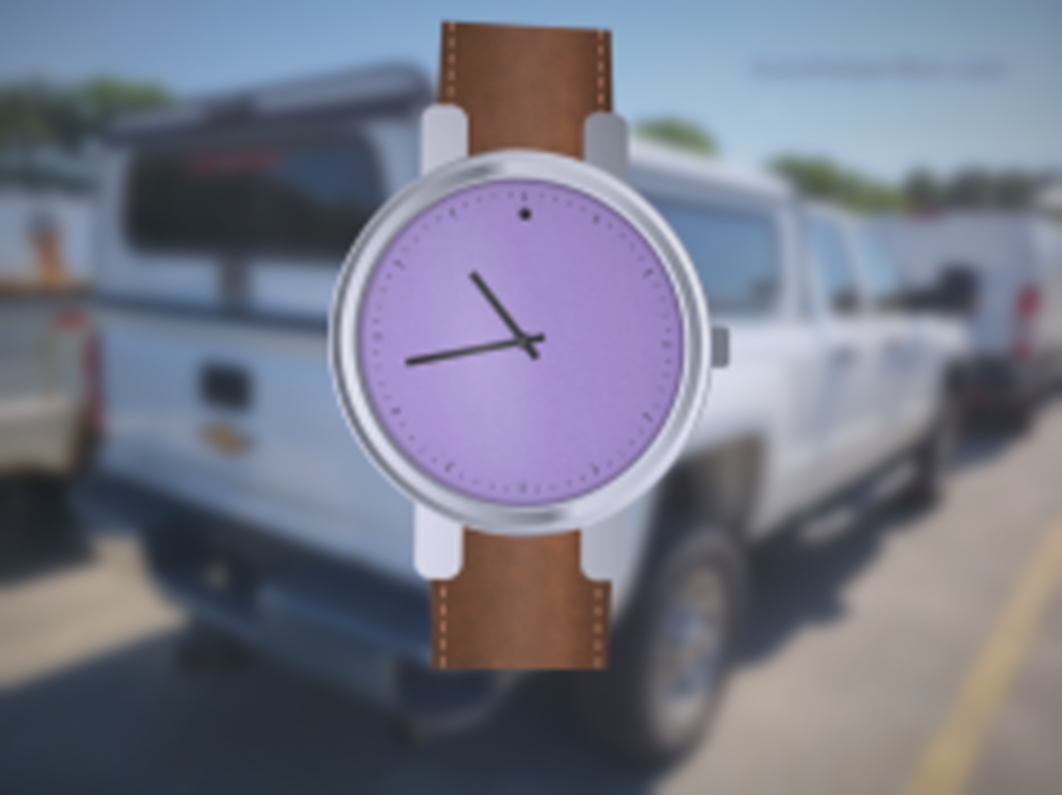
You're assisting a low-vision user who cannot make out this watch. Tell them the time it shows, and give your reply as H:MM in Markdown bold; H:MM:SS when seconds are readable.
**10:43**
